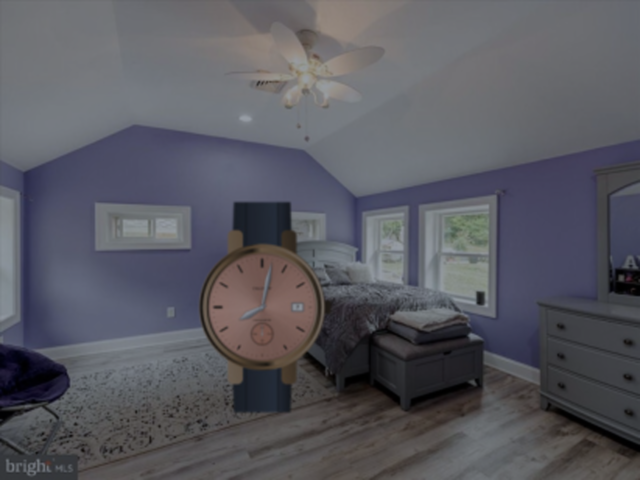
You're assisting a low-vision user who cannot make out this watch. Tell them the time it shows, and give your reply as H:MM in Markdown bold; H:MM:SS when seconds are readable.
**8:02**
